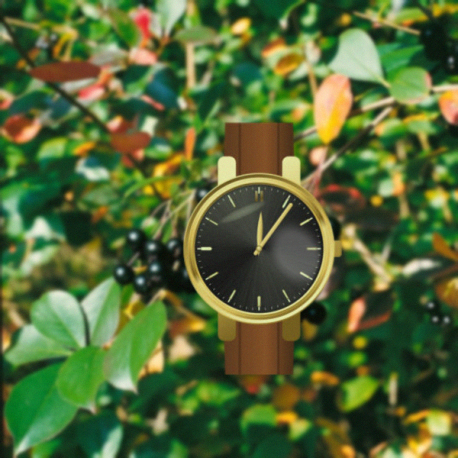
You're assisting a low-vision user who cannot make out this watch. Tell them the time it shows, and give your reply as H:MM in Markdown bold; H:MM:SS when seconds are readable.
**12:06**
